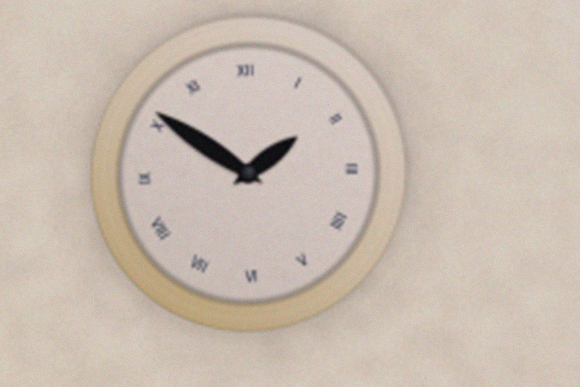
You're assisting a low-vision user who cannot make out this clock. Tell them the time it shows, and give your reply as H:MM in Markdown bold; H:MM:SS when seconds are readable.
**1:51**
